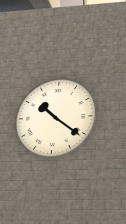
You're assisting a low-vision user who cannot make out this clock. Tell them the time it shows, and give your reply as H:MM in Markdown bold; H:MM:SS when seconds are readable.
**10:21**
